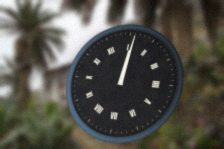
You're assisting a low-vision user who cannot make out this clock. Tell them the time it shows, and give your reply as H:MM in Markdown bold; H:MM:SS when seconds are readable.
**1:06**
